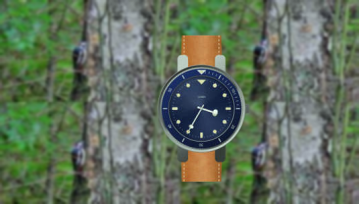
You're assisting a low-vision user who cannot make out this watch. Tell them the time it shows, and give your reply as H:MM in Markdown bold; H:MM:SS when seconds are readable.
**3:35**
